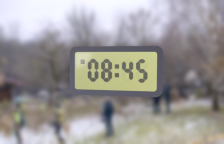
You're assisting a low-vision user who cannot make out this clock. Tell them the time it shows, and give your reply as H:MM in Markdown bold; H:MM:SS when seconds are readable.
**8:45**
